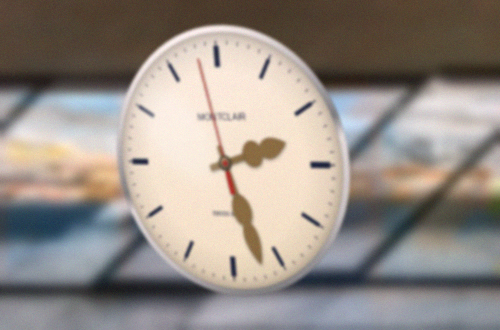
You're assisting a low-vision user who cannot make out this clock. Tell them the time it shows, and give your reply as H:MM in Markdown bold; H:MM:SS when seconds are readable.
**2:26:58**
